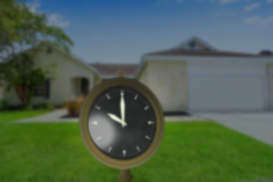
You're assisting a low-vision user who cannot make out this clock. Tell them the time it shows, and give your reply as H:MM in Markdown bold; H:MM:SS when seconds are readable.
**10:00**
